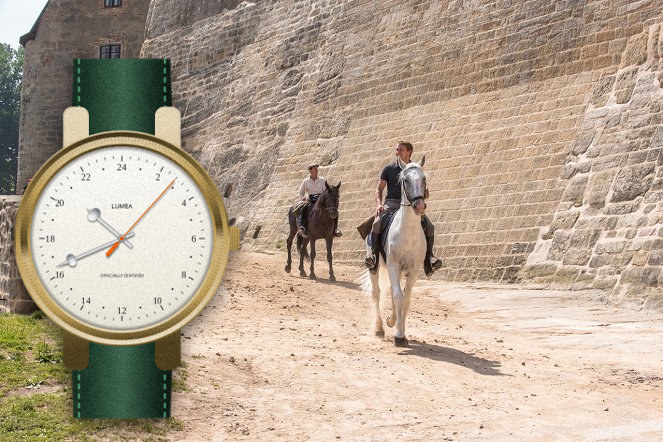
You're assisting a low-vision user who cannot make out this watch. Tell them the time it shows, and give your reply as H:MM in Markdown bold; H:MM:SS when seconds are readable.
**20:41:07**
